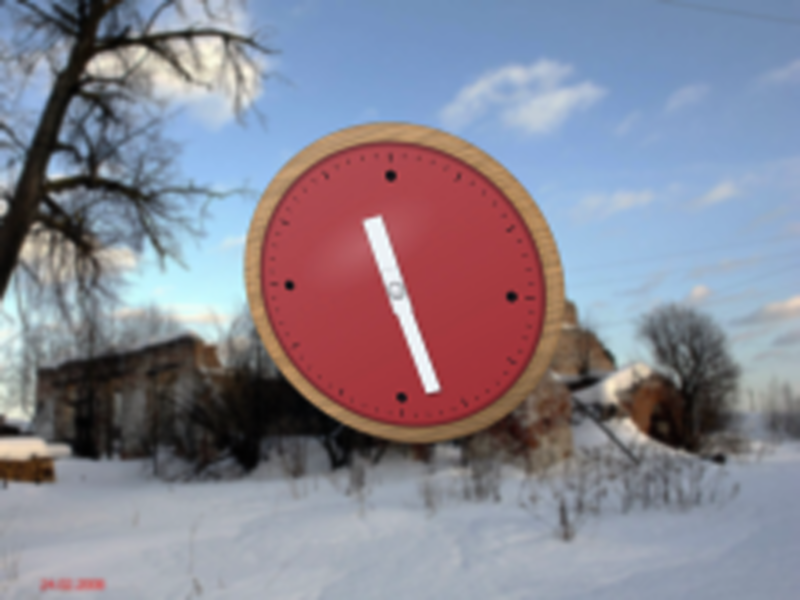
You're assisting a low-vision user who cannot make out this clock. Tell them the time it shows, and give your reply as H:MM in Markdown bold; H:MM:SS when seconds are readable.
**11:27**
